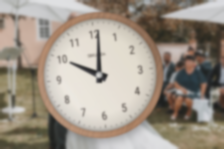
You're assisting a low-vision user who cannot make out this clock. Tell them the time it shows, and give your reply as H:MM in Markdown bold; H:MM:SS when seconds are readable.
**10:01**
